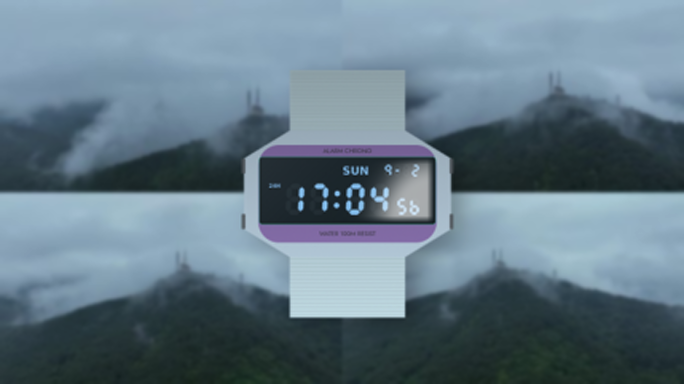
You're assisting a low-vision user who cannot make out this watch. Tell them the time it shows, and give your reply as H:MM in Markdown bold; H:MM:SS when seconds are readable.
**17:04:56**
